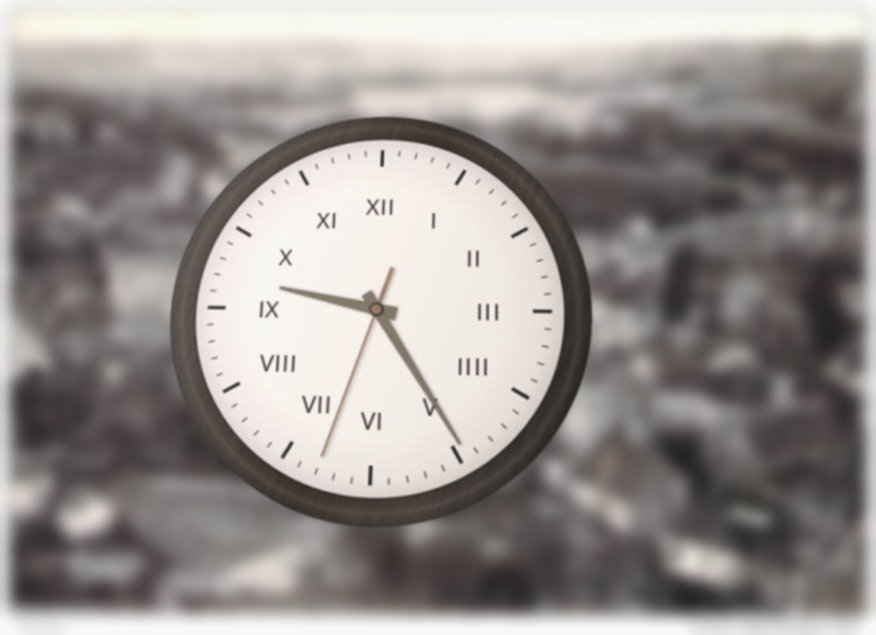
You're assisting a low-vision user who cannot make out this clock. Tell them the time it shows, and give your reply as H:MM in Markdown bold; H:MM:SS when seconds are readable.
**9:24:33**
